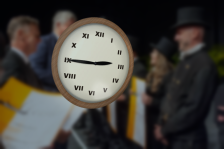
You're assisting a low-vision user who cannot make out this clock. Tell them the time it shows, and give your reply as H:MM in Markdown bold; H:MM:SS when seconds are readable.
**2:45**
